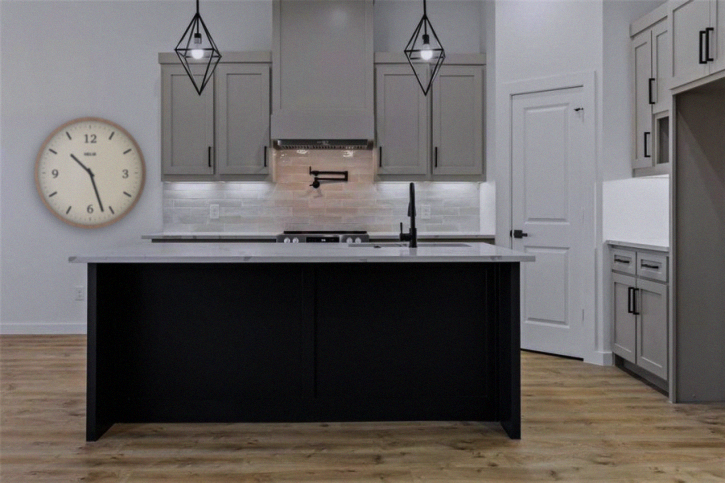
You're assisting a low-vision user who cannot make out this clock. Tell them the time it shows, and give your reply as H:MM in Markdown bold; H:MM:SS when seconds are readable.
**10:27**
